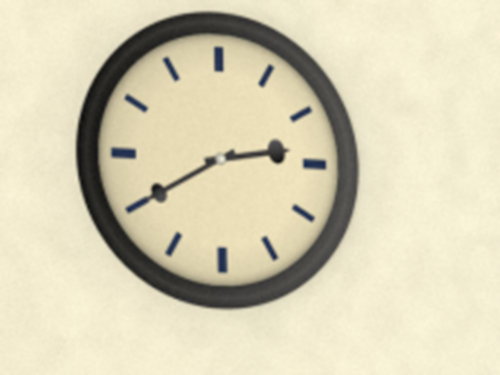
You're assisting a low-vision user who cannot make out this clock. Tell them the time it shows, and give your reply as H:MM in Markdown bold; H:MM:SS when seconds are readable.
**2:40**
